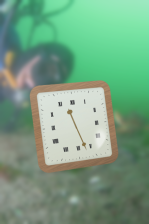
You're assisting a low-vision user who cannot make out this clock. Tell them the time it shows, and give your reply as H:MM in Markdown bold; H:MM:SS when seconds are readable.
**11:27**
